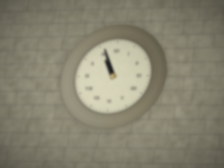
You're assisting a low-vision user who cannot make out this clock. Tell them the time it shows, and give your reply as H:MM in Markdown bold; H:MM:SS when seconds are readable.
**10:56**
